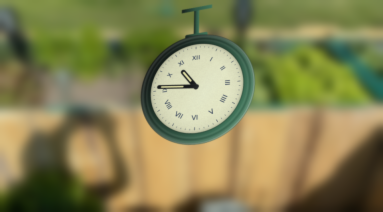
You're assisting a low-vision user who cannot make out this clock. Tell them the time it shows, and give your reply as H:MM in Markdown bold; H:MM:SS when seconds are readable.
**10:46**
